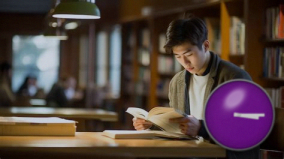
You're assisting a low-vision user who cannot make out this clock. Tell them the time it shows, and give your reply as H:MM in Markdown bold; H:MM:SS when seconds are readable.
**3:15**
